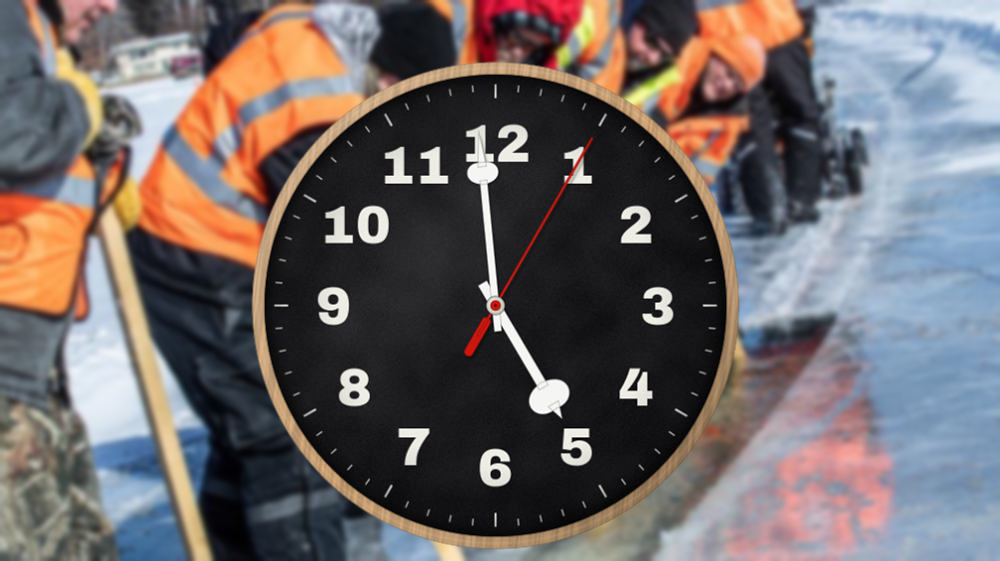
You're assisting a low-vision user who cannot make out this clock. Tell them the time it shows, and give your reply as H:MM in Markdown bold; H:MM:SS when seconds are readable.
**4:59:05**
